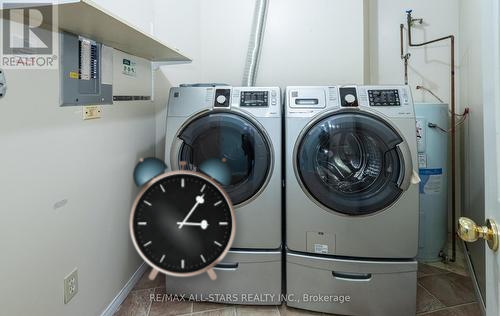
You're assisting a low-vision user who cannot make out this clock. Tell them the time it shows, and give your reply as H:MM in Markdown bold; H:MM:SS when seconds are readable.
**3:06**
